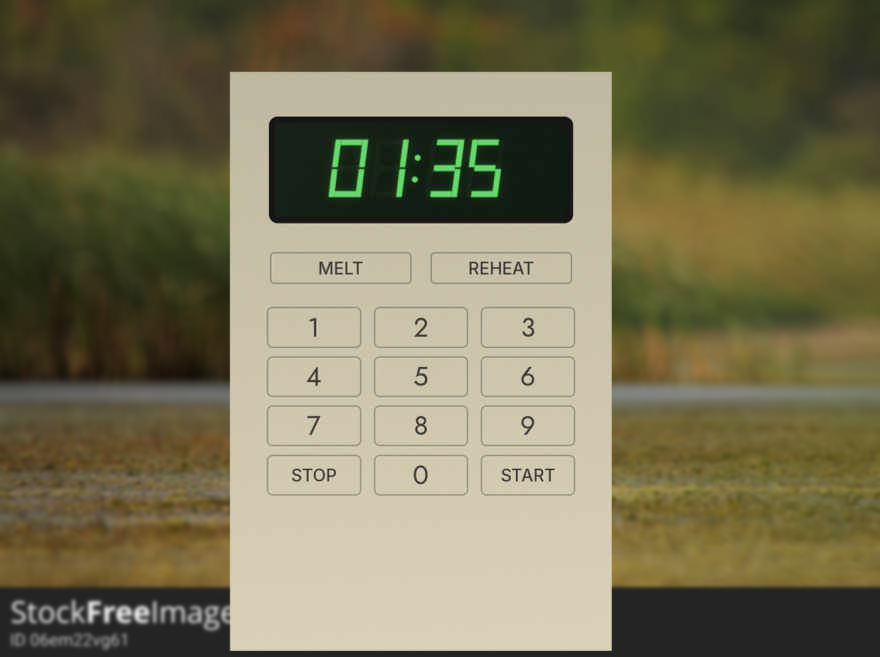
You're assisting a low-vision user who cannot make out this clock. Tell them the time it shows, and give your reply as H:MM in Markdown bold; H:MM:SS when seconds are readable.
**1:35**
